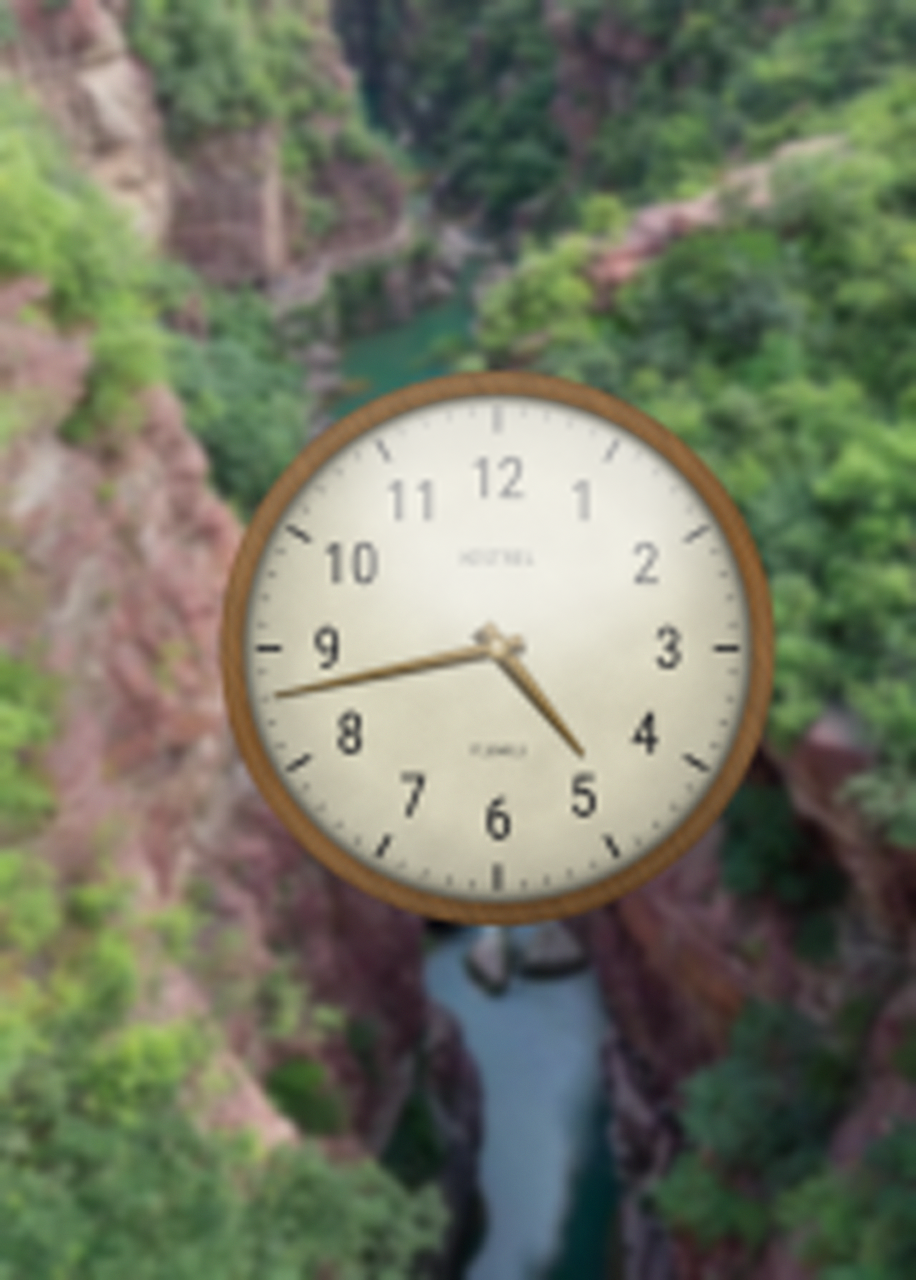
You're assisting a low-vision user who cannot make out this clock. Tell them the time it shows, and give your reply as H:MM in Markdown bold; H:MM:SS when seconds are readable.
**4:43**
